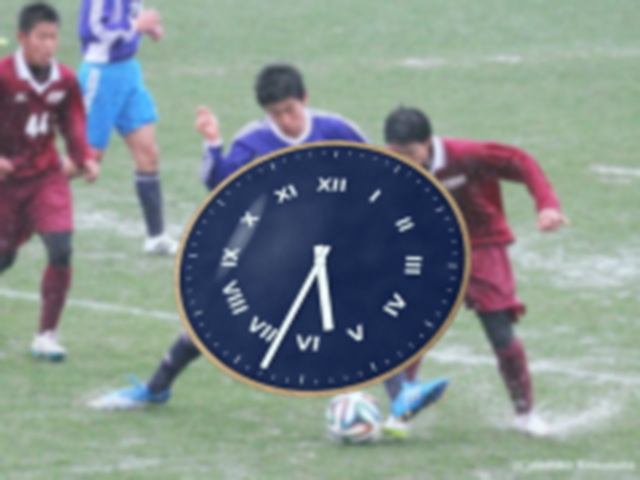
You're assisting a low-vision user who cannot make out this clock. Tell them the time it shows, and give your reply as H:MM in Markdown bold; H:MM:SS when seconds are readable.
**5:33**
